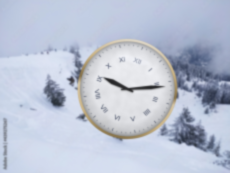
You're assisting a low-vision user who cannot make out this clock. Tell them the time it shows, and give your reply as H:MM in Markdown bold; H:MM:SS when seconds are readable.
**9:11**
